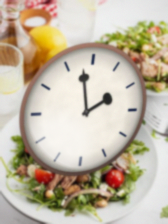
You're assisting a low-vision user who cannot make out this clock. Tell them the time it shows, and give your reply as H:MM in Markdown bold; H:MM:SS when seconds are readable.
**1:58**
